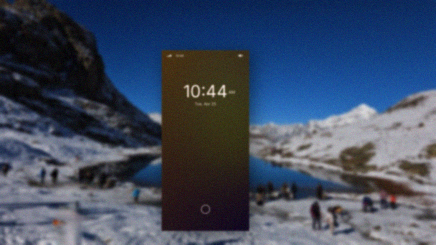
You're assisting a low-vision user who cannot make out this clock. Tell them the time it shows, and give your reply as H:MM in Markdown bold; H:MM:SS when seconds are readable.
**10:44**
